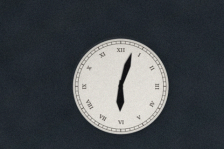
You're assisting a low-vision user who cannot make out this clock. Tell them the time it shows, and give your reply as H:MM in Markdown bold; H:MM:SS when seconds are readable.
**6:03**
